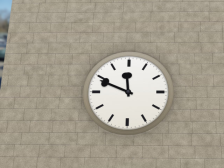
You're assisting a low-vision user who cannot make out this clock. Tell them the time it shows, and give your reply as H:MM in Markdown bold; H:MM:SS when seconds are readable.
**11:49**
